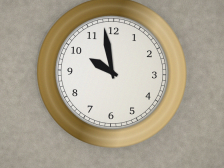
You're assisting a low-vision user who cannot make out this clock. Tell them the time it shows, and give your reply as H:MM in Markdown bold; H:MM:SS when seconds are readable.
**9:58**
